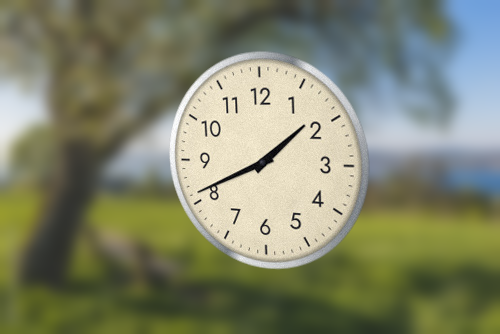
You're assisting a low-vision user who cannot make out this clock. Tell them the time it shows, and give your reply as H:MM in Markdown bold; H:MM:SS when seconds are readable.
**1:41**
